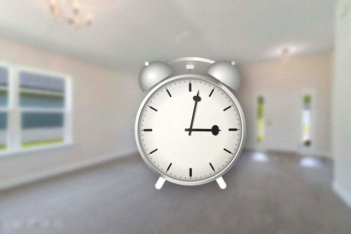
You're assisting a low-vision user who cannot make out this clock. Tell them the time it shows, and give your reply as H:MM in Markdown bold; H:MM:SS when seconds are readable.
**3:02**
